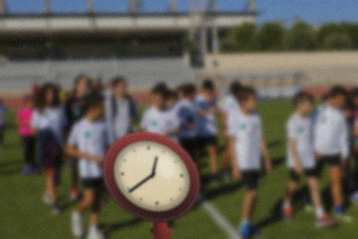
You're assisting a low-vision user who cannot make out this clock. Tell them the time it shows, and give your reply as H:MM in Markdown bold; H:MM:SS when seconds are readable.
**12:39**
